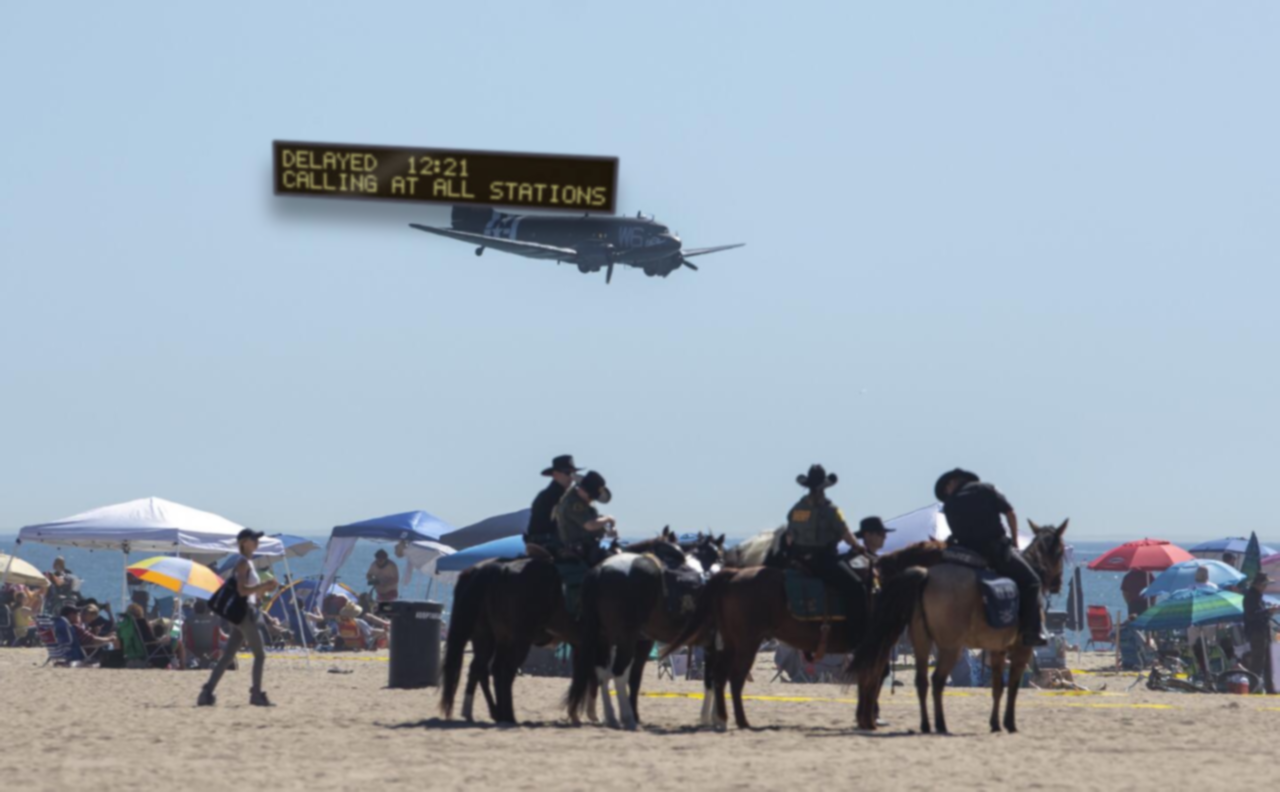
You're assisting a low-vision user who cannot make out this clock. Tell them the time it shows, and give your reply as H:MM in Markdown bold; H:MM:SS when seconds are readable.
**12:21**
